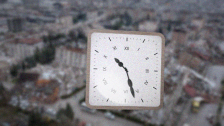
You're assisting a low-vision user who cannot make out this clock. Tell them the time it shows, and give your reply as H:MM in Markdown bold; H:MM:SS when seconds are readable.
**10:27**
